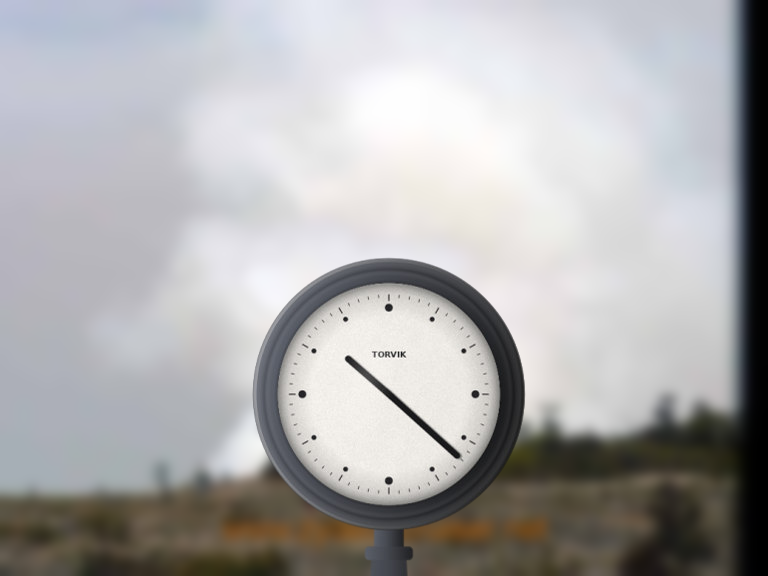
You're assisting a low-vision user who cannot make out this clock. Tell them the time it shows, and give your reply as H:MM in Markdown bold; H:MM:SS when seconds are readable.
**10:22**
